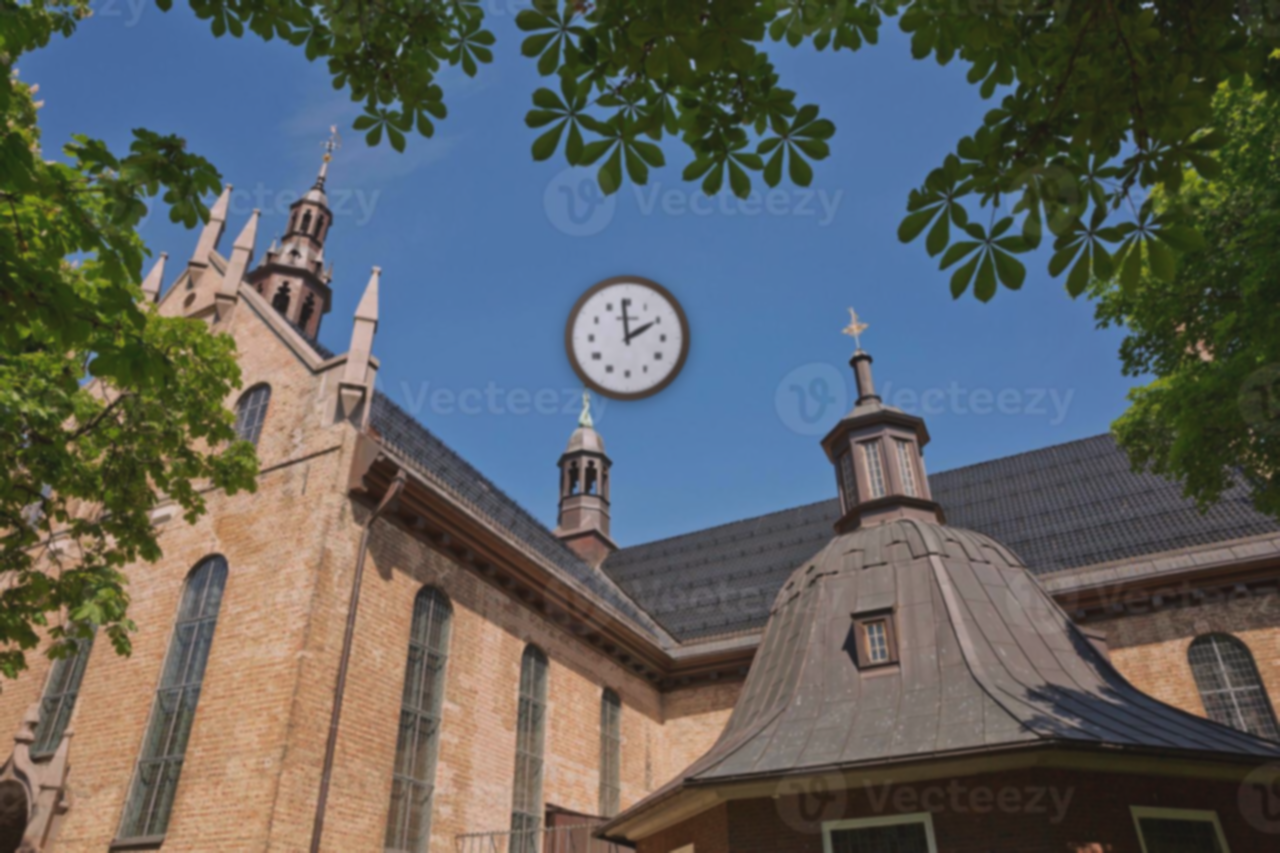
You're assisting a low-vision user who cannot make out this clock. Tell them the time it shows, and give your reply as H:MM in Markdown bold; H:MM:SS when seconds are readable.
**1:59**
